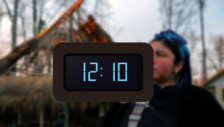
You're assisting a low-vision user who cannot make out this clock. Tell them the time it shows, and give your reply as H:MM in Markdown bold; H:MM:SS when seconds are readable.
**12:10**
